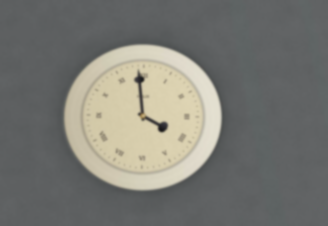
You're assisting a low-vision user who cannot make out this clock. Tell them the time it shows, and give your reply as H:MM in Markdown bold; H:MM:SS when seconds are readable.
**3:59**
